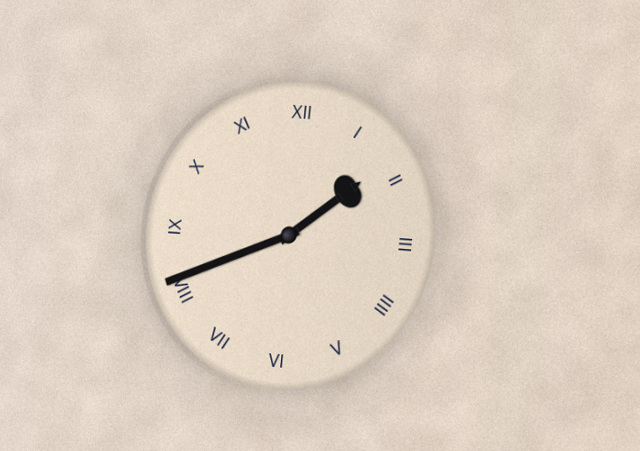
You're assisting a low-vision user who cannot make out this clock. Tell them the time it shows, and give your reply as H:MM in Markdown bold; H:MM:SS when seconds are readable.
**1:41**
